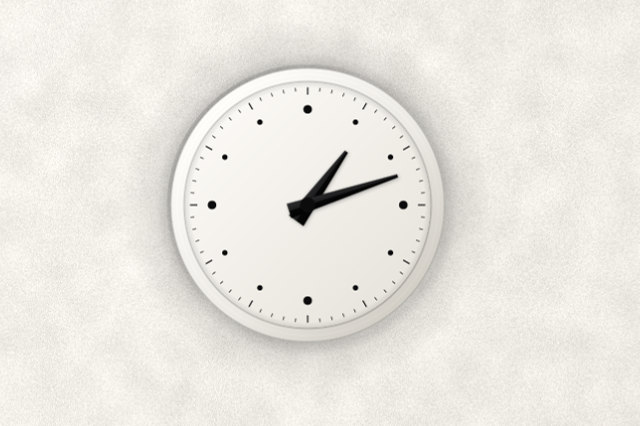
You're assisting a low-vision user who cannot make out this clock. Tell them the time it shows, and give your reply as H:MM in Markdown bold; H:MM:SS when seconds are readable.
**1:12**
